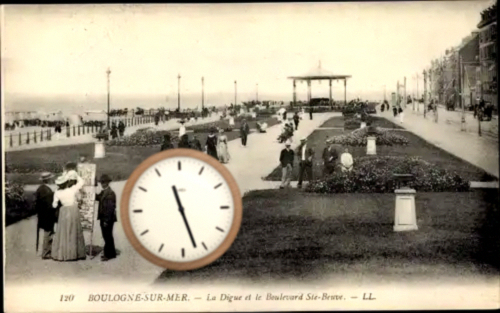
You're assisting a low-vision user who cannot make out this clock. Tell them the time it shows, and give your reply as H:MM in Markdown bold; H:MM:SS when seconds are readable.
**11:27**
